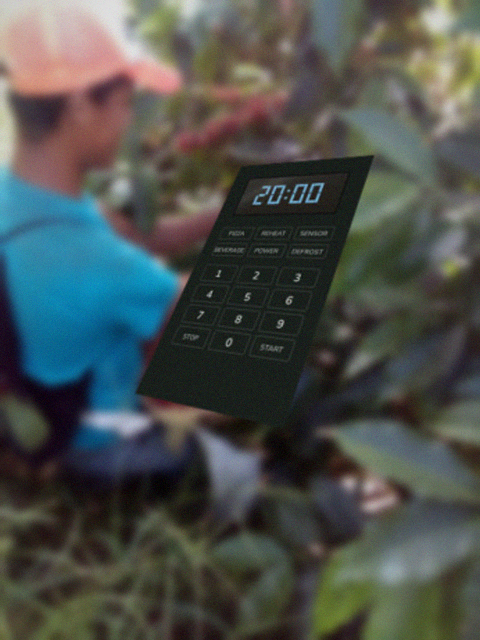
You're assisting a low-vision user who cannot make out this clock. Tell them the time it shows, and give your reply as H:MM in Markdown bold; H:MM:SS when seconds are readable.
**20:00**
